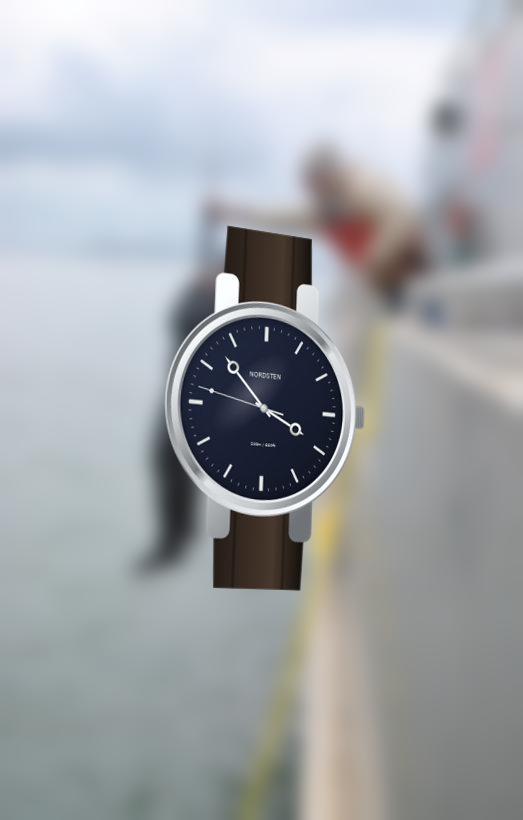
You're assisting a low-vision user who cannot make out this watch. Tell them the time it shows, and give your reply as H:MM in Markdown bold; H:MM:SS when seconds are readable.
**3:52:47**
